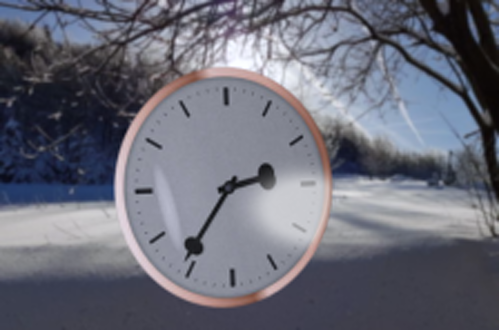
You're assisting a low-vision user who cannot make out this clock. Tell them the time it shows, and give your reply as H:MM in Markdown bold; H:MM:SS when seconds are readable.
**2:36**
